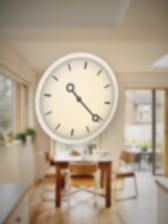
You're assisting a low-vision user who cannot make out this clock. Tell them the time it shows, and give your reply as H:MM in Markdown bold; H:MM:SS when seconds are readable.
**10:21**
